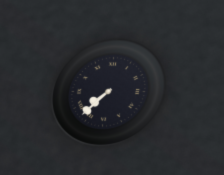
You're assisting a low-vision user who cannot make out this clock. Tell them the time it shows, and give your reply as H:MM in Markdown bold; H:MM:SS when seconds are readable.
**7:37**
